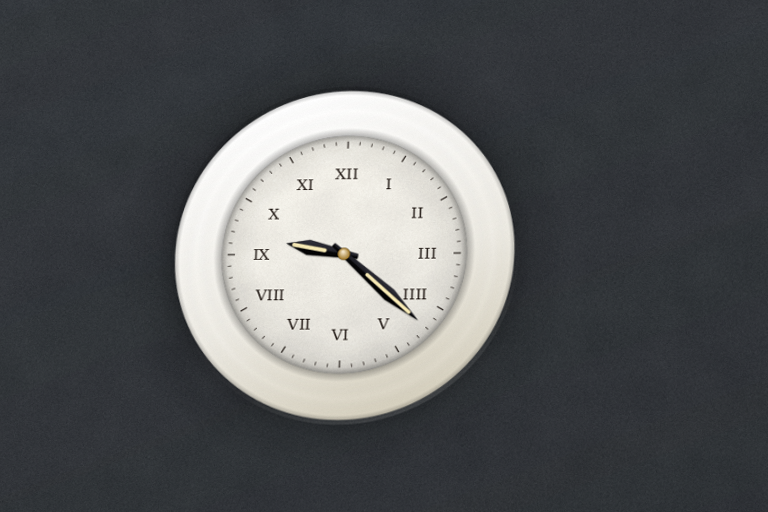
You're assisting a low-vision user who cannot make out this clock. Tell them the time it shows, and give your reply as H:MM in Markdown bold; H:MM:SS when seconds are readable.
**9:22**
